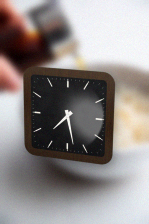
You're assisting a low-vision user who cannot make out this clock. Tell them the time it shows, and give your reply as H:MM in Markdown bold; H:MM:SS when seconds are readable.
**7:28**
